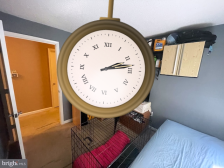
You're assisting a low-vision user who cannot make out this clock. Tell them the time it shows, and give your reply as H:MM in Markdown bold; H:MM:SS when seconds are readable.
**2:13**
